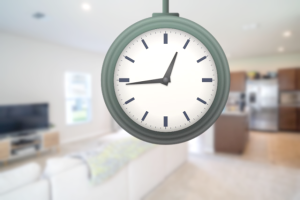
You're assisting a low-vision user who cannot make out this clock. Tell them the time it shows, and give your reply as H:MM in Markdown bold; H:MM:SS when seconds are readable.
**12:44**
